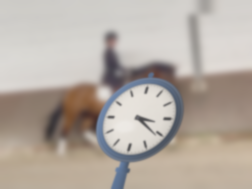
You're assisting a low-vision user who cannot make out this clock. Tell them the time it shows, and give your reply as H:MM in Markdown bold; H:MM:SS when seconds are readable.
**3:21**
